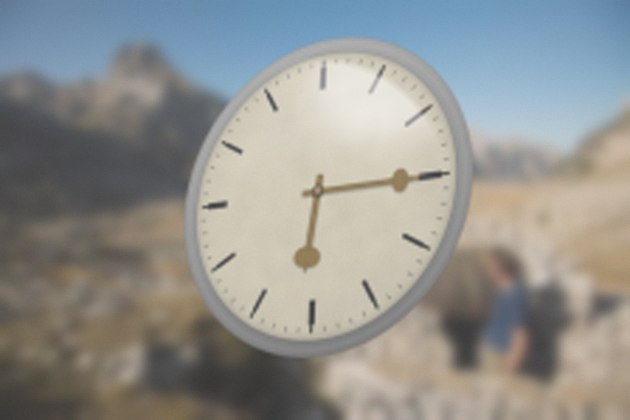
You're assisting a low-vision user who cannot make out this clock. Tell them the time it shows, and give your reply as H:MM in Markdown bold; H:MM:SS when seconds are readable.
**6:15**
